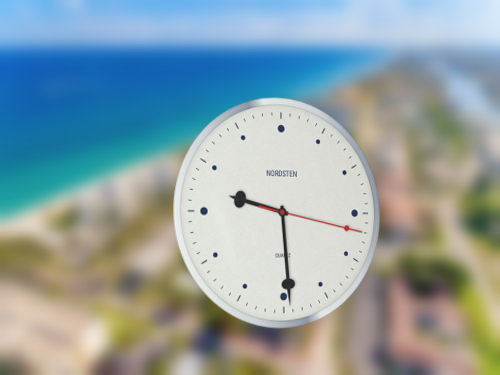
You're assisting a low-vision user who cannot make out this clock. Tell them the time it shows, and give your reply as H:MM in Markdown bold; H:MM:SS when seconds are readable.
**9:29:17**
